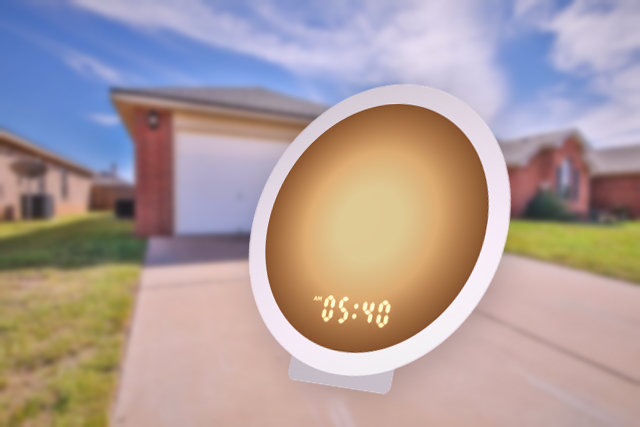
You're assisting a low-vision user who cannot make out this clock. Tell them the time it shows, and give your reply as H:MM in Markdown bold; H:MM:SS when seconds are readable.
**5:40**
